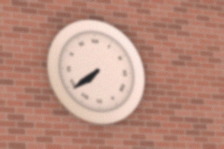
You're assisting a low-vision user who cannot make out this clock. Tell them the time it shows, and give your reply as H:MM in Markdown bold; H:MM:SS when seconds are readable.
**7:39**
